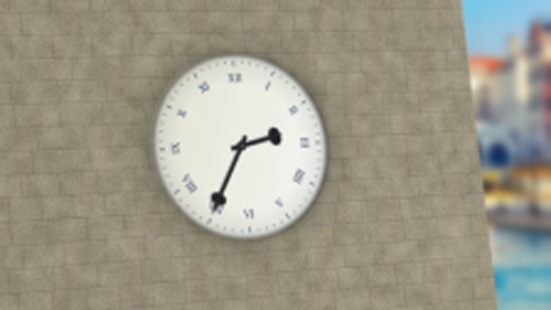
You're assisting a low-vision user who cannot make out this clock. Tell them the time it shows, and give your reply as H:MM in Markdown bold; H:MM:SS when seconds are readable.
**2:35**
